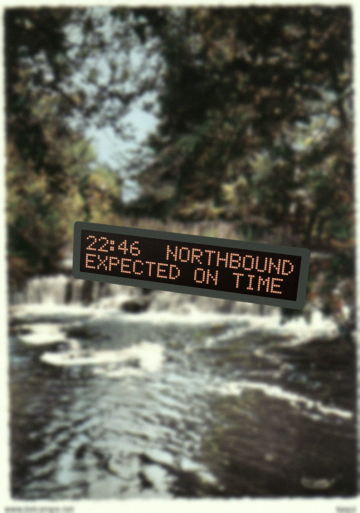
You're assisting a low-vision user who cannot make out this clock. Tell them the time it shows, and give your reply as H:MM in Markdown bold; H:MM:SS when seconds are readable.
**22:46**
